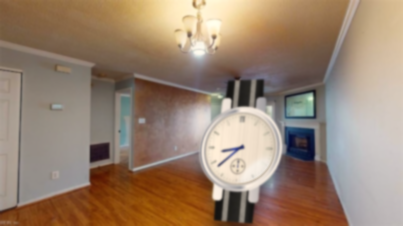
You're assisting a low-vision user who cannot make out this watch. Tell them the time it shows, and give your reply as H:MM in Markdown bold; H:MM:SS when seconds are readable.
**8:38**
